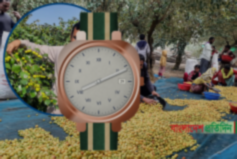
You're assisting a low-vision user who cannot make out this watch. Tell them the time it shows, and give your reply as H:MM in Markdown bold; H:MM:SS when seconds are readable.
**8:11**
